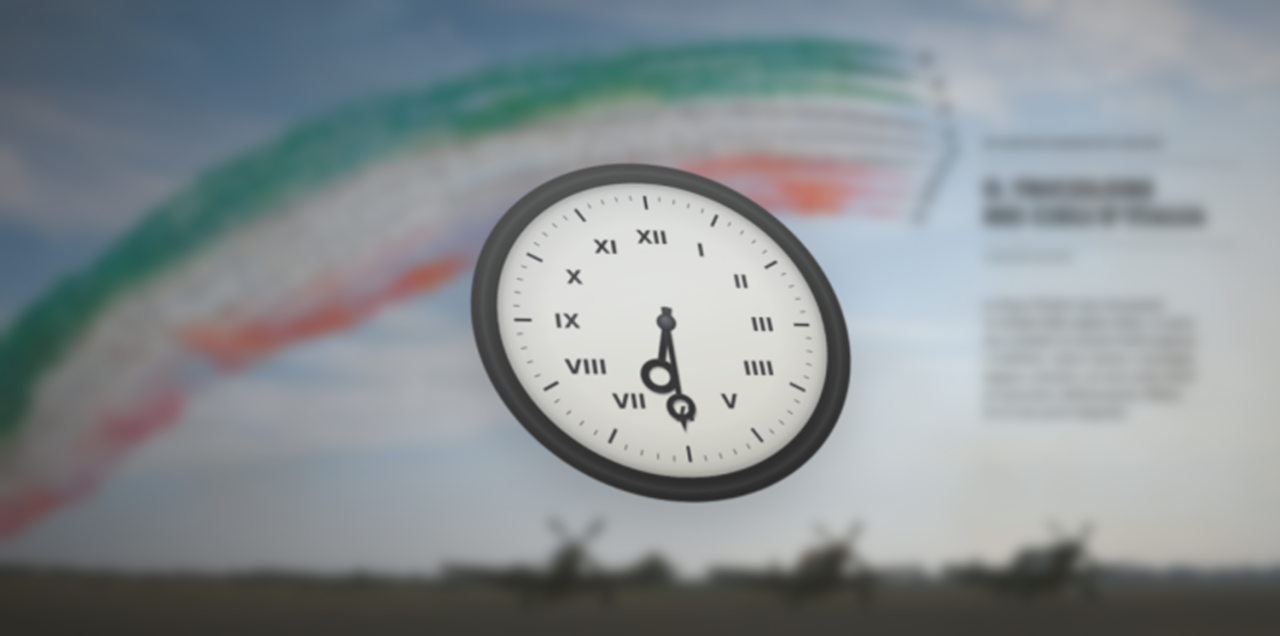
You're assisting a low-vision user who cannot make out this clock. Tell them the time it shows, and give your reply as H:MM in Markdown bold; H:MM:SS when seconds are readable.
**6:30**
